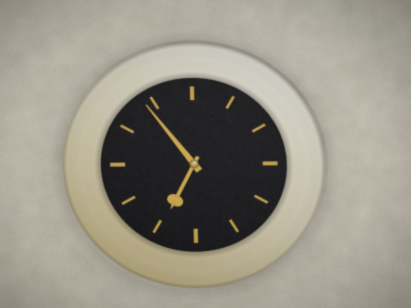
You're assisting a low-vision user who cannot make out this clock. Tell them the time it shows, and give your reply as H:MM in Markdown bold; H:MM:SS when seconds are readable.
**6:54**
